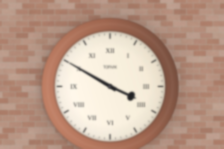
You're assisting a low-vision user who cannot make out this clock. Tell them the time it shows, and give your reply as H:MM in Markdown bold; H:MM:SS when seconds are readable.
**3:50**
